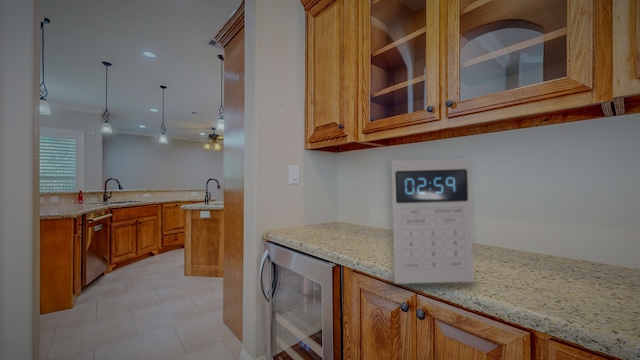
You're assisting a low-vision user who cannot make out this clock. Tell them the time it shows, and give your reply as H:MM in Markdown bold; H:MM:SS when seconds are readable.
**2:59**
